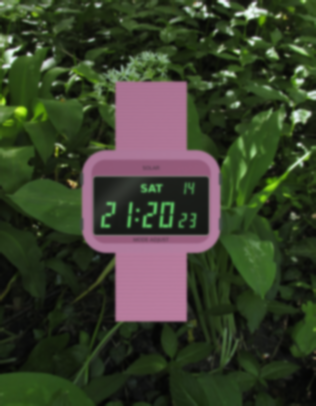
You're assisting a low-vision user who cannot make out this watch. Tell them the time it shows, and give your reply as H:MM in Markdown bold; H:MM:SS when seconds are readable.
**21:20:23**
